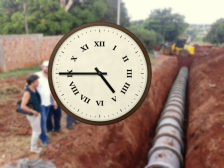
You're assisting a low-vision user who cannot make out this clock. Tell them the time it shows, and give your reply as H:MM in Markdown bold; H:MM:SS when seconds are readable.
**4:45**
